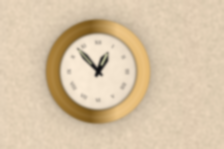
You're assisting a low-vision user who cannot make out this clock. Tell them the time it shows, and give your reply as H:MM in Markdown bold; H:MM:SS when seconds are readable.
**12:53**
